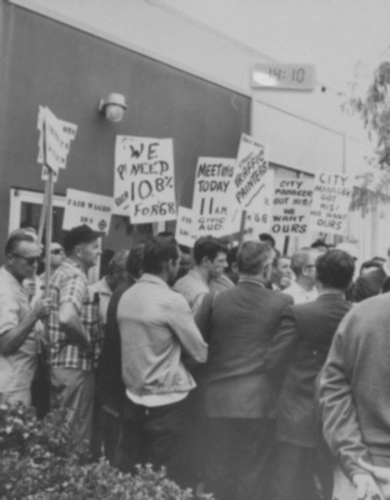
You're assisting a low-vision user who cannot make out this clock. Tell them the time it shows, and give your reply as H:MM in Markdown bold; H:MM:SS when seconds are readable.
**14:10**
